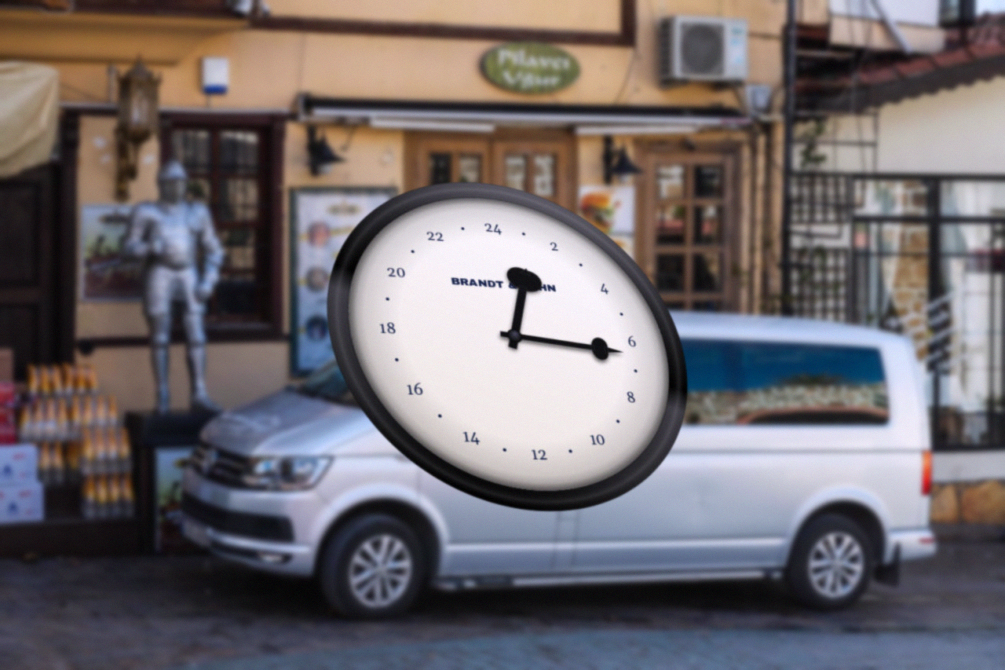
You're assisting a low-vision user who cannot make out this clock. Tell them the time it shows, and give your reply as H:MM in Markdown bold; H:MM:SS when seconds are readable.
**1:16**
